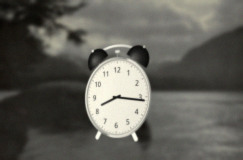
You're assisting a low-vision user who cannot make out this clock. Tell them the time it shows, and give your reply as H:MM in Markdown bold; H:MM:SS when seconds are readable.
**8:16**
